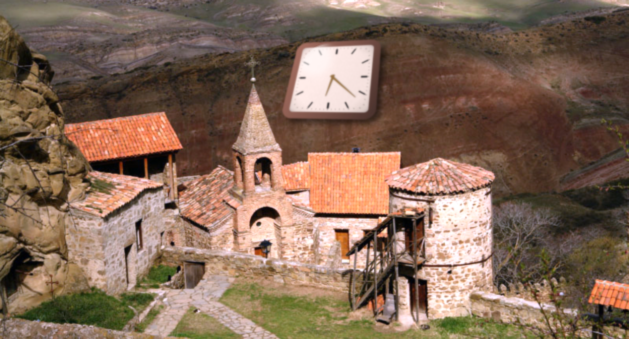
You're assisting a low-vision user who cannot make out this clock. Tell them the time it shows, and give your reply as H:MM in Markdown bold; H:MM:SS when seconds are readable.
**6:22**
